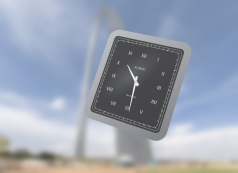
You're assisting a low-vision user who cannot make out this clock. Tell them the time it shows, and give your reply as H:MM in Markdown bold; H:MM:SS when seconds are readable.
**10:29**
